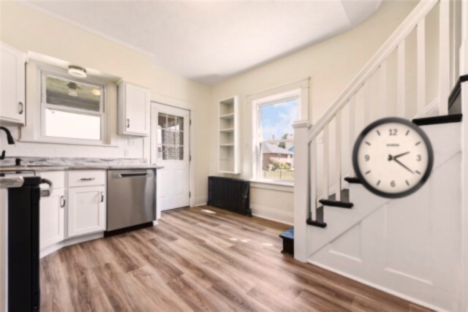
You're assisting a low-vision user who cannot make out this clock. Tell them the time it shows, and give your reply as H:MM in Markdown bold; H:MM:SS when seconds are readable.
**2:21**
